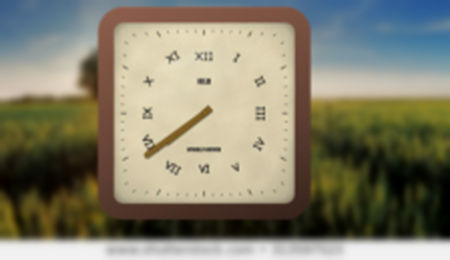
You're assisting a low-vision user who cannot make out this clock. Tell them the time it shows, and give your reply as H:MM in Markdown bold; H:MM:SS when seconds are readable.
**7:39**
